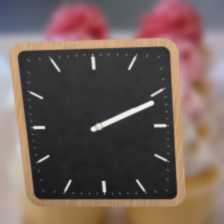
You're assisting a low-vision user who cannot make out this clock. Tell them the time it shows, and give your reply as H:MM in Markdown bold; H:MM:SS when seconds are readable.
**2:11**
